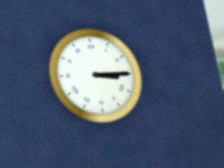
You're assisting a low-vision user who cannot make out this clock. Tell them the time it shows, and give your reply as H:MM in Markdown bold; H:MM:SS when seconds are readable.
**3:15**
